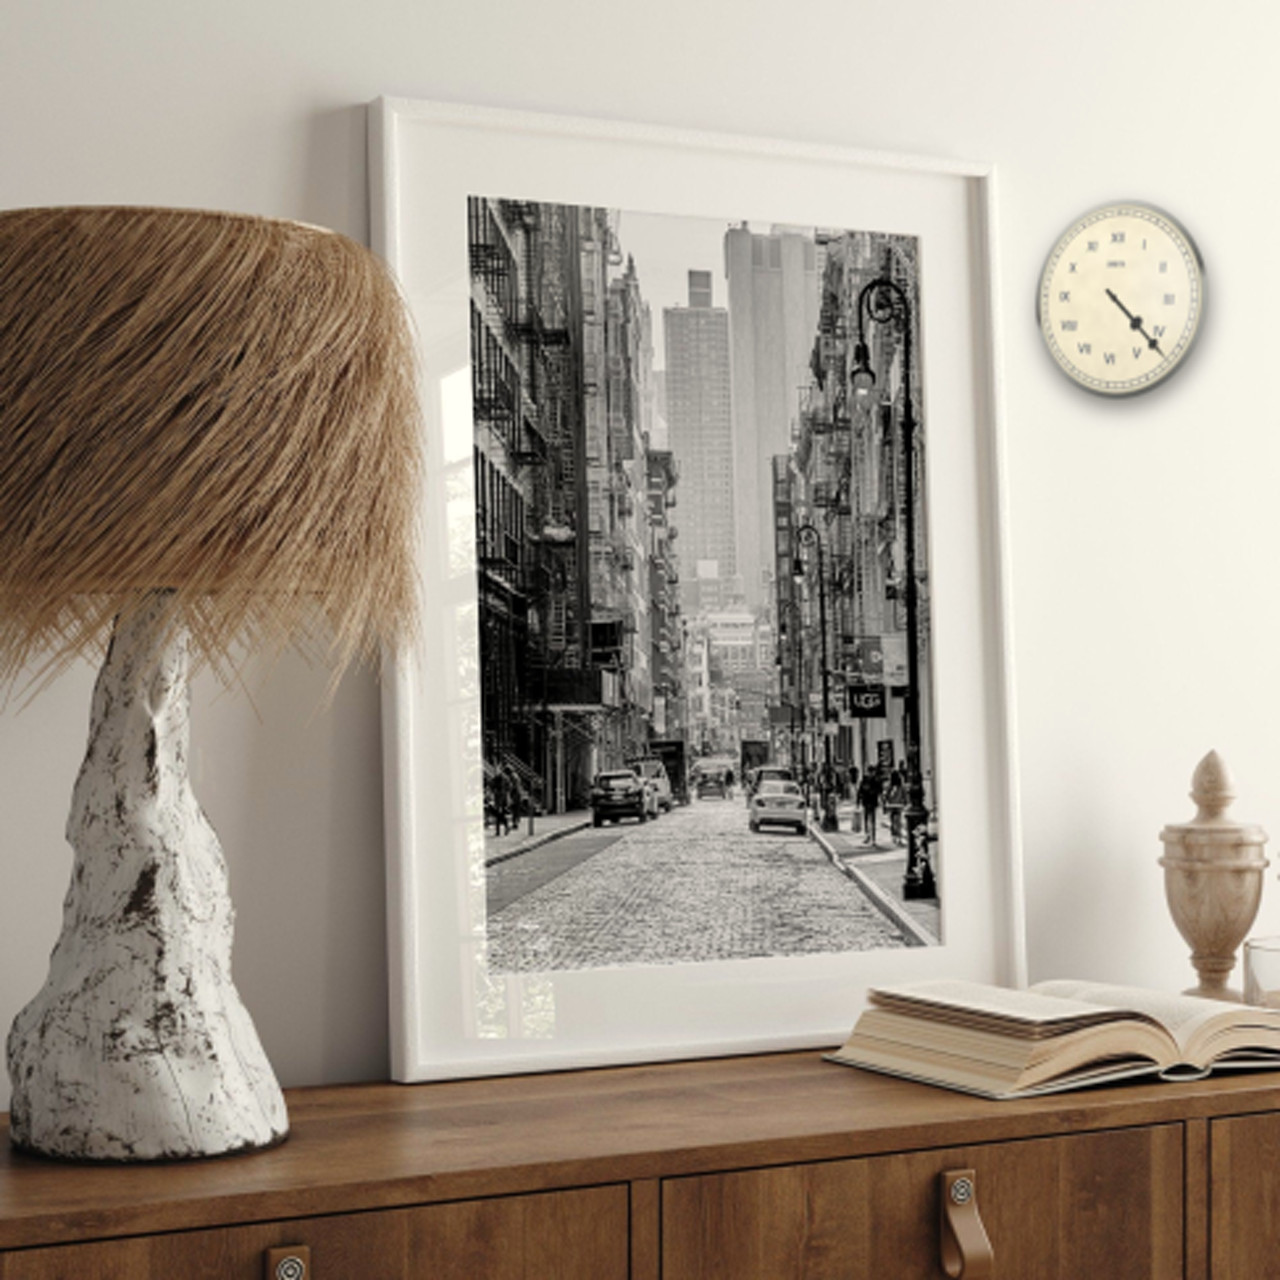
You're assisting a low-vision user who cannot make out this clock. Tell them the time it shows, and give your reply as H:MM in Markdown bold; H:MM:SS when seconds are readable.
**4:22**
